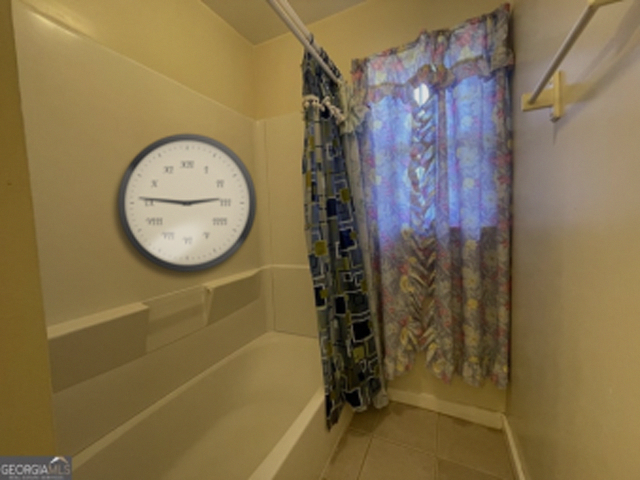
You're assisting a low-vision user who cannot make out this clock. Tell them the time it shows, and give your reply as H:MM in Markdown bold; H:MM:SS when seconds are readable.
**2:46**
